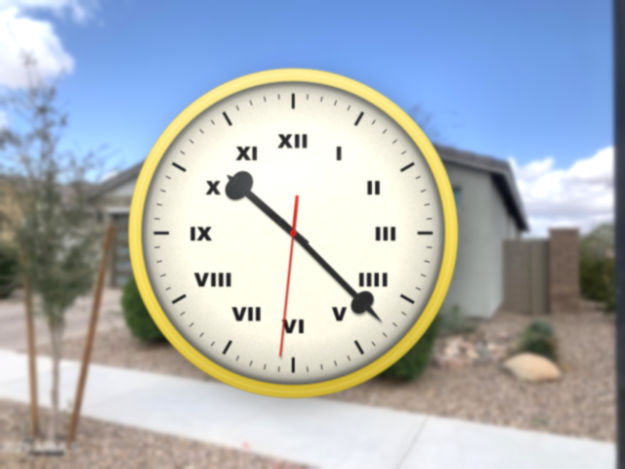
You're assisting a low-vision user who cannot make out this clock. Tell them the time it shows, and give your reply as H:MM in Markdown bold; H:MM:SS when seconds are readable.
**10:22:31**
